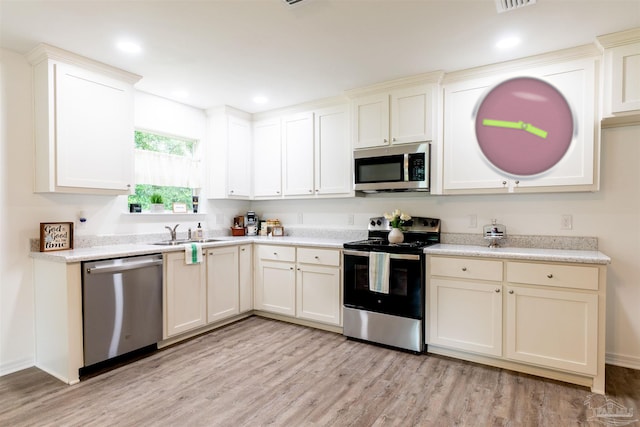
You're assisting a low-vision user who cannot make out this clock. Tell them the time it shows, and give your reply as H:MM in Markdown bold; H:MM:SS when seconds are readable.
**3:46**
